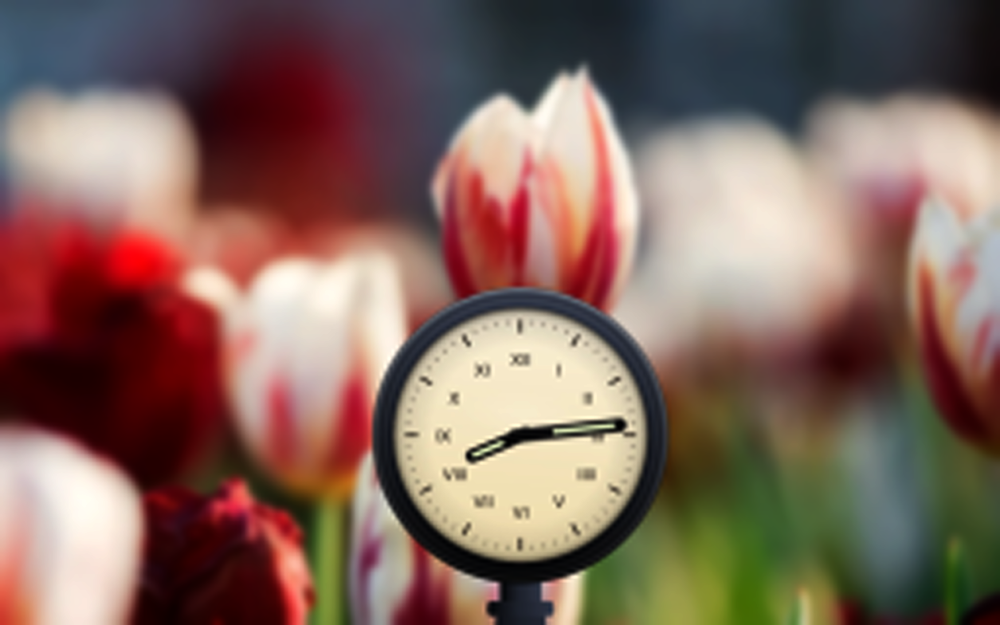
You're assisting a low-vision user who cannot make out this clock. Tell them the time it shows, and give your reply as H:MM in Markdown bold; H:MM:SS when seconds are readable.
**8:14**
